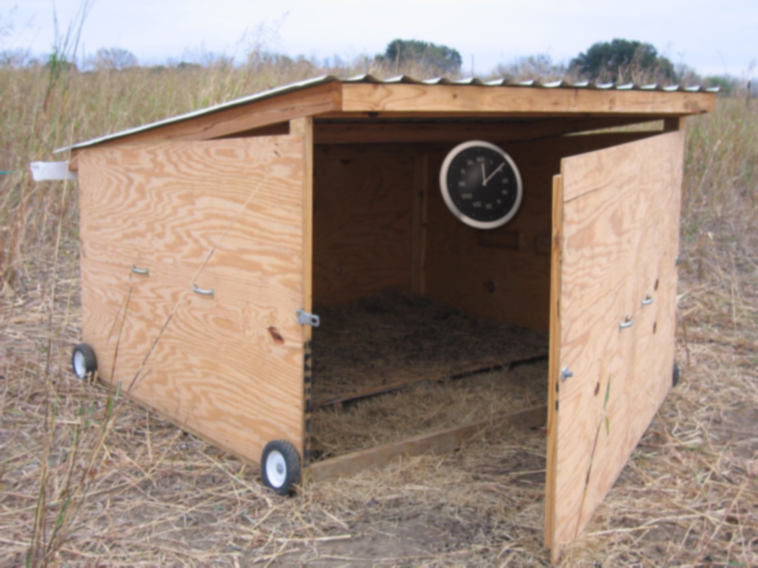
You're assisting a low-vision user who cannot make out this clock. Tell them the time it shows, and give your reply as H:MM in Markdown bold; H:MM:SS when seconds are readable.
**12:09**
